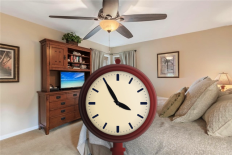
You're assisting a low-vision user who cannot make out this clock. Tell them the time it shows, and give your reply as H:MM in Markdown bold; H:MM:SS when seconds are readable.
**3:55**
